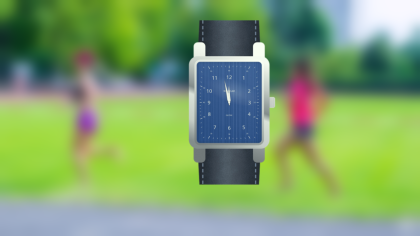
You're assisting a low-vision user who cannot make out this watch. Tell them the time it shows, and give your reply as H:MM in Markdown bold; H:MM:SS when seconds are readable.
**11:58**
